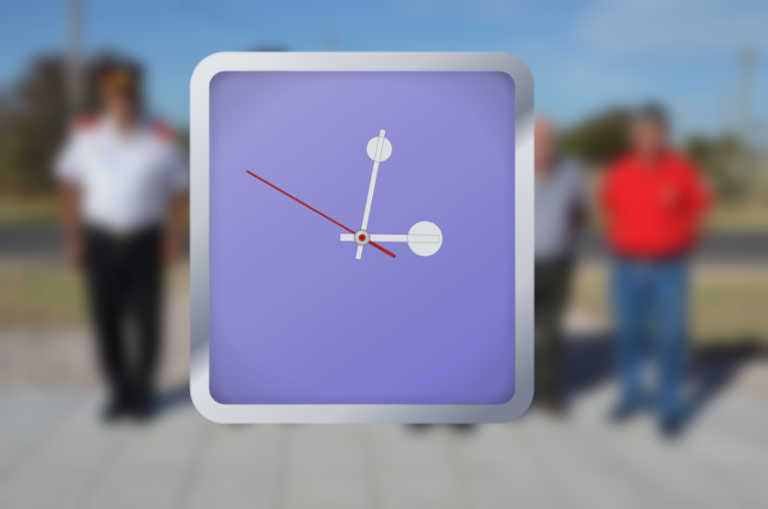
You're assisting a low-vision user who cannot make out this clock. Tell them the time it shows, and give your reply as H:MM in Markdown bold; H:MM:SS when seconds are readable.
**3:01:50**
